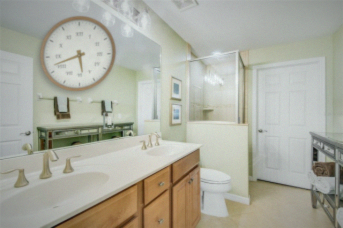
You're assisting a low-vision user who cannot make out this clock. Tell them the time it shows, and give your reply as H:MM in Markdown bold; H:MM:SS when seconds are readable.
**5:42**
